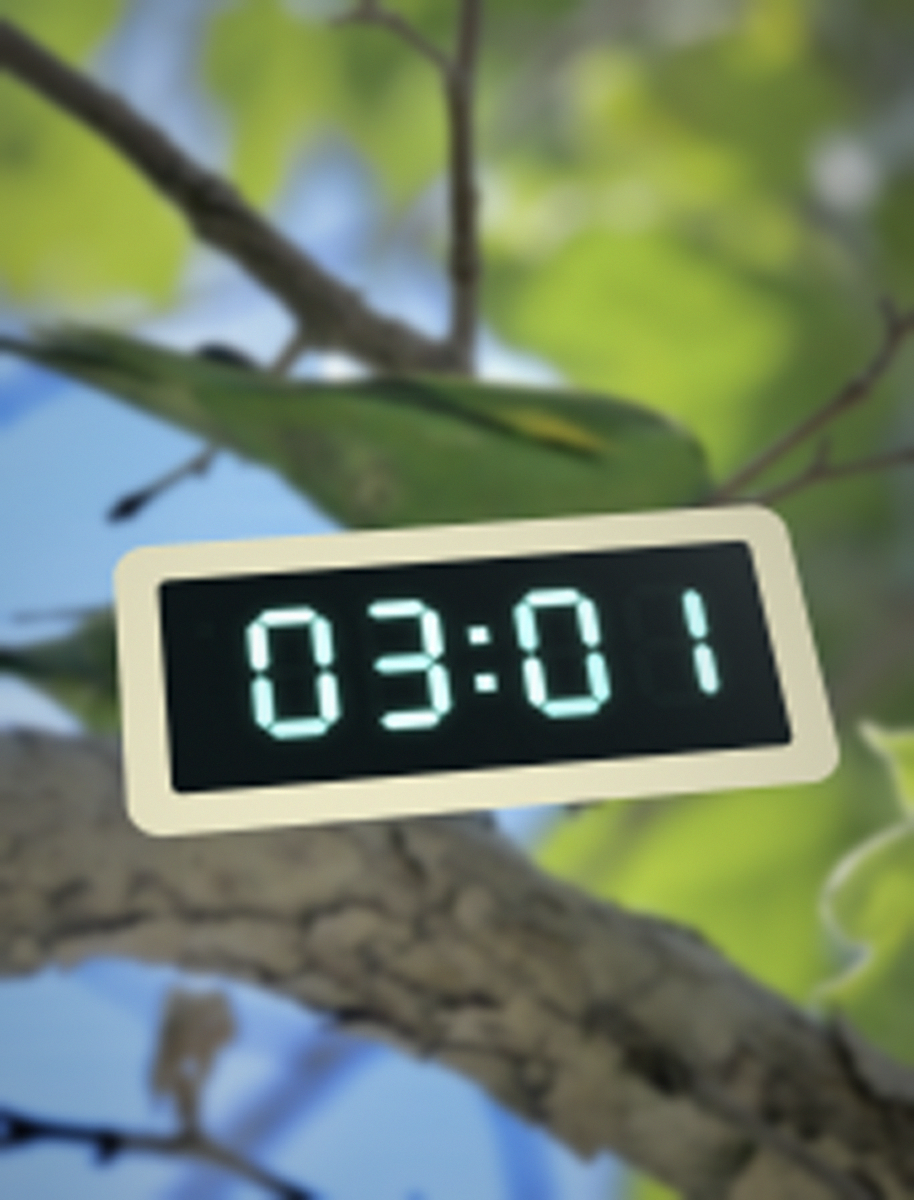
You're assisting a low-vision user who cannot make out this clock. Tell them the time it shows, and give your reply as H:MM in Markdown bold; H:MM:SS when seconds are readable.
**3:01**
